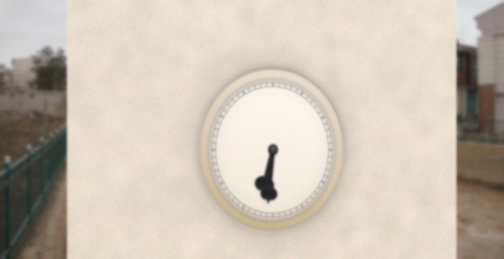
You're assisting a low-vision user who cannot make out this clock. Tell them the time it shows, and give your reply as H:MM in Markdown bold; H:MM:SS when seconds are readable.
**6:31**
